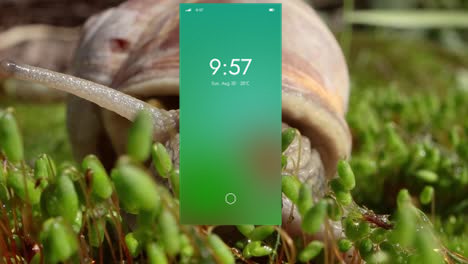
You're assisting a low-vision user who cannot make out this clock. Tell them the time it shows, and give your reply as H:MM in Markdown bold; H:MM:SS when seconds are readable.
**9:57**
